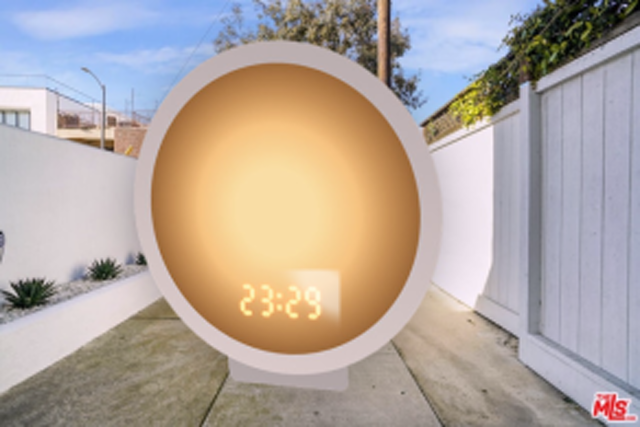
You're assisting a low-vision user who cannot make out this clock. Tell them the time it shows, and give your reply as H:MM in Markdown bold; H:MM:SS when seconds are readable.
**23:29**
